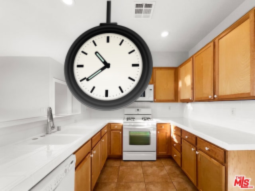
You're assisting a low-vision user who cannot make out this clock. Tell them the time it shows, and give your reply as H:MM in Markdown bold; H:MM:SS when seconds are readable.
**10:39**
